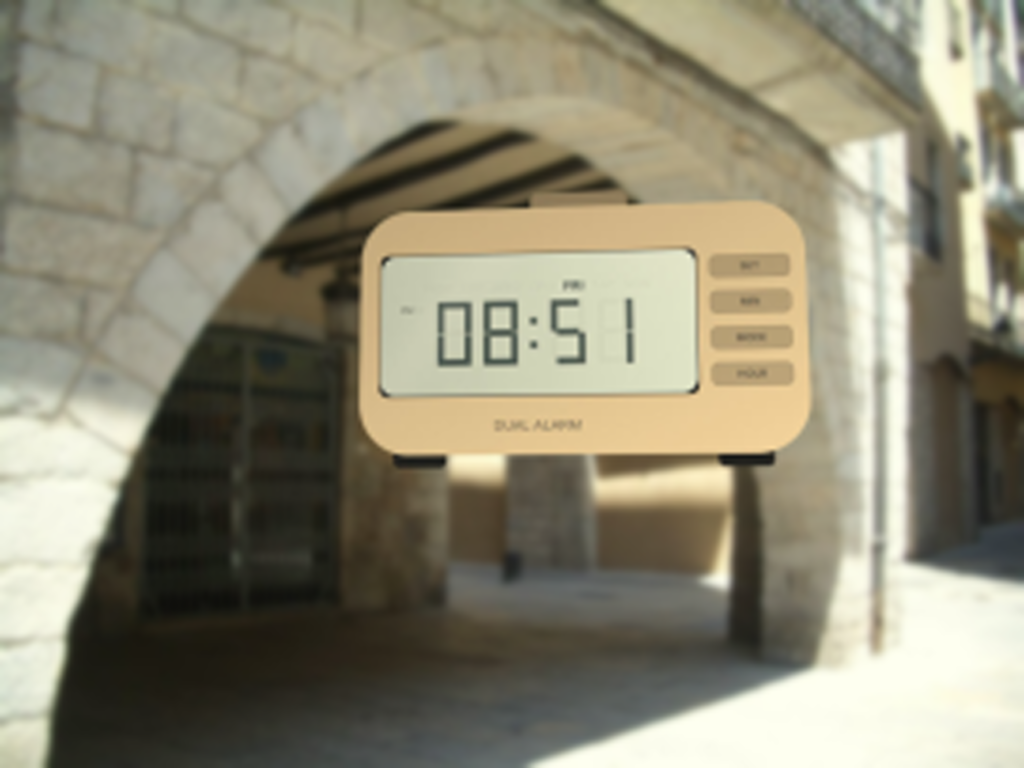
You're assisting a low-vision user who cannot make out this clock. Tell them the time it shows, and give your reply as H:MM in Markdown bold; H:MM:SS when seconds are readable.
**8:51**
